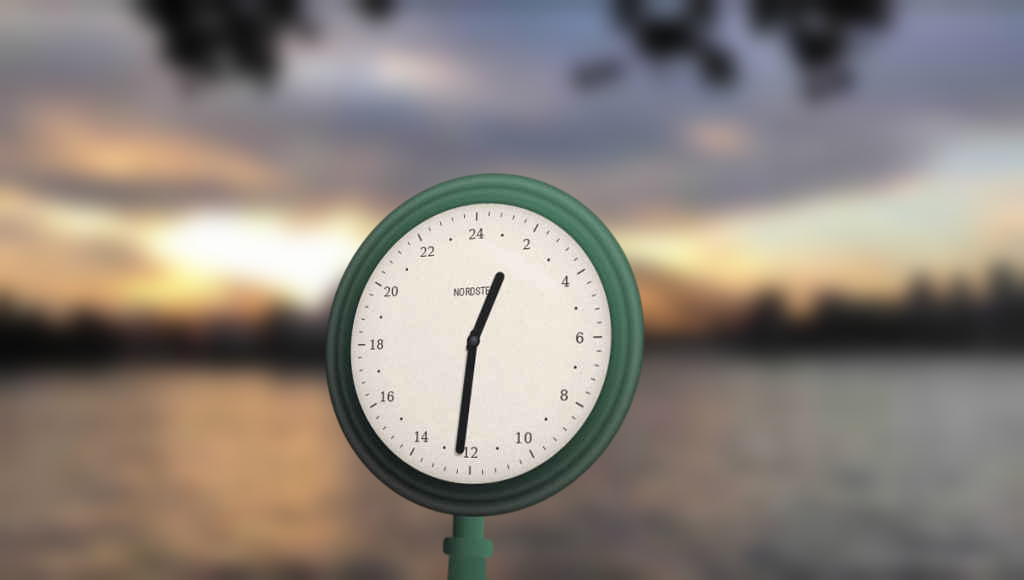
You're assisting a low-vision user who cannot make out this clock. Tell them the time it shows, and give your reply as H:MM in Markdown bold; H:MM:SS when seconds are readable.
**1:31**
